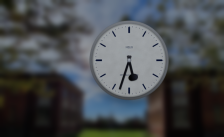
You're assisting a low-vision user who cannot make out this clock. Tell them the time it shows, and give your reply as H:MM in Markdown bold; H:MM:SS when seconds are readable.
**5:33**
